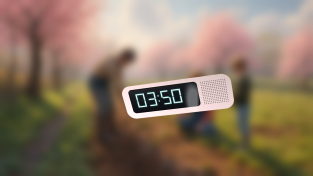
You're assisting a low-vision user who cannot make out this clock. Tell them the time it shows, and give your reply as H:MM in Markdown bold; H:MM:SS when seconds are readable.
**3:50**
